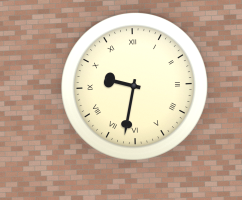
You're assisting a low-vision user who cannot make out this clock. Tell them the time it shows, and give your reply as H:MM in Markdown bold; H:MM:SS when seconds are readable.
**9:32**
